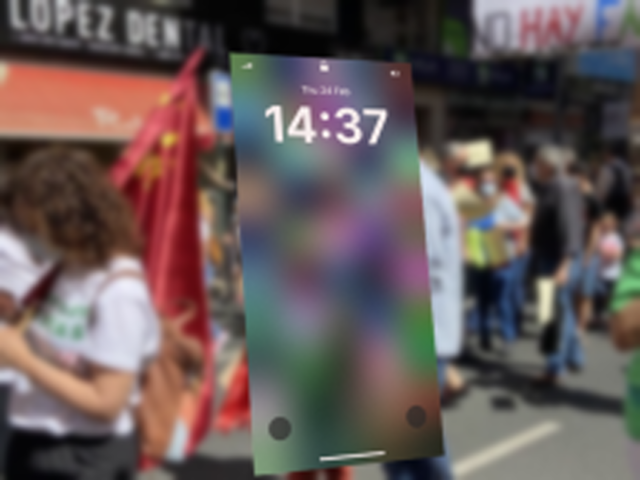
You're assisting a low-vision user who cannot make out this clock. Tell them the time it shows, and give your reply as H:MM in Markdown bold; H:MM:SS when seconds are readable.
**14:37**
